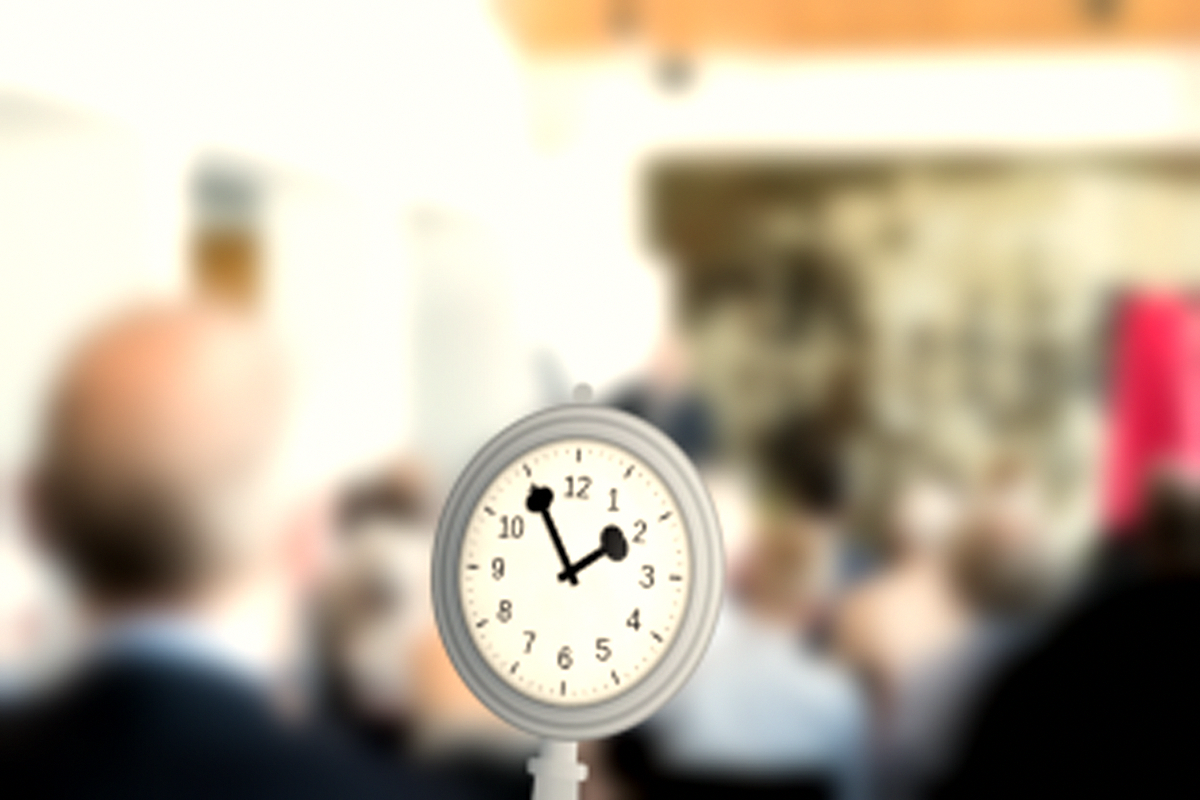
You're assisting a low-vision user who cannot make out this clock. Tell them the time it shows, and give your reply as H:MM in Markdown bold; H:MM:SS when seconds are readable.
**1:55**
